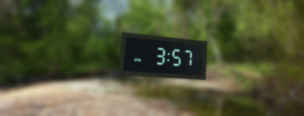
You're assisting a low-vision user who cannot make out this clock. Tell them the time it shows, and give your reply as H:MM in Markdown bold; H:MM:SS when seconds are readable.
**3:57**
